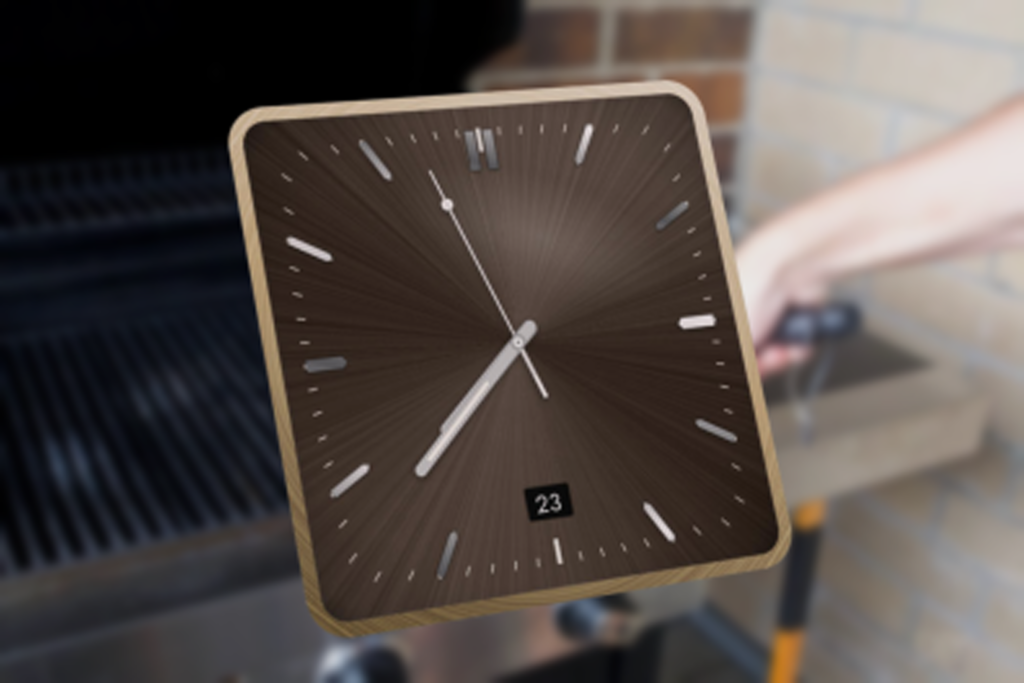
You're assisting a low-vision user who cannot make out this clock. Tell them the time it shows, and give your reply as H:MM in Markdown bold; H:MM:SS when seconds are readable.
**7:37:57**
